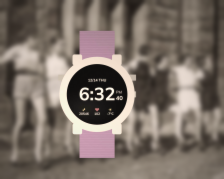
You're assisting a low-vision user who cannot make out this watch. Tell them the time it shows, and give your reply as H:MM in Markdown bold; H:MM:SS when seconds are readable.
**6:32**
